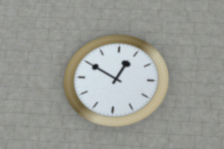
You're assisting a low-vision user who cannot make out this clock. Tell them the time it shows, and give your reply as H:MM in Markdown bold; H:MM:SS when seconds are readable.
**12:50**
